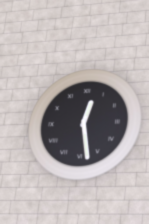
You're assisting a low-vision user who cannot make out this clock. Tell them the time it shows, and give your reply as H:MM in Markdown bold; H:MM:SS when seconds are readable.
**12:28**
